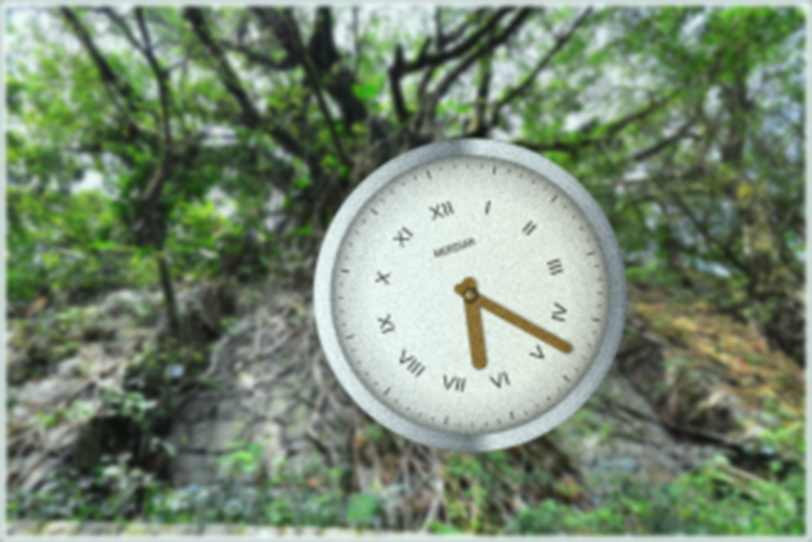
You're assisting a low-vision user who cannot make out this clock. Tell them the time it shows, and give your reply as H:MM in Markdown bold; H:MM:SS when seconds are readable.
**6:23**
